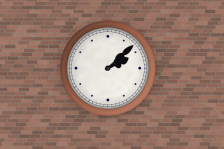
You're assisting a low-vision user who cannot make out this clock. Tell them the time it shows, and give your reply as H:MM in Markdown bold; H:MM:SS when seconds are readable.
**2:08**
